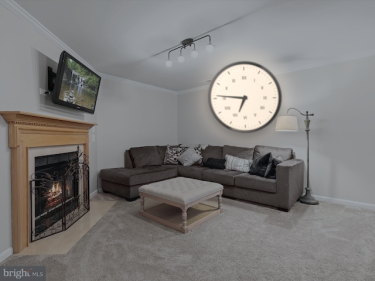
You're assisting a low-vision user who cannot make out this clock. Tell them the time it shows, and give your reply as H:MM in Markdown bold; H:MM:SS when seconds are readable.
**6:46**
